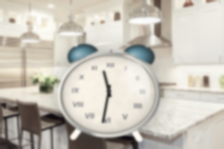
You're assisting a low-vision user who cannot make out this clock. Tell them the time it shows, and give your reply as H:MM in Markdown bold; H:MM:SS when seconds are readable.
**11:31**
